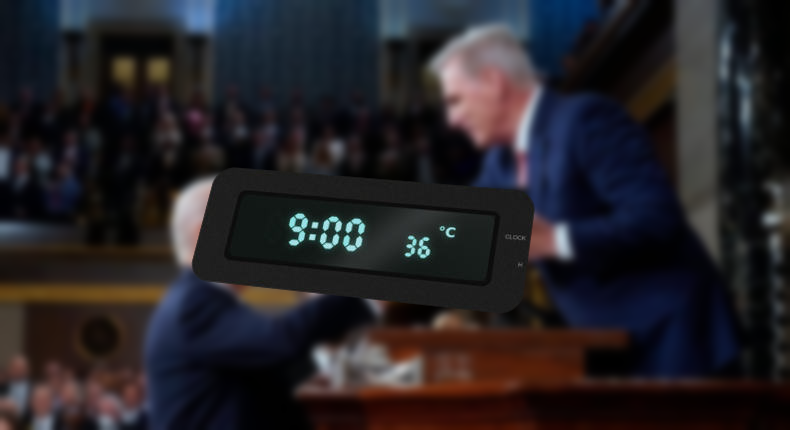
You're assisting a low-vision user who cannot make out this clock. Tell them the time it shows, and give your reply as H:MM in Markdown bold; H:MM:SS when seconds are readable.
**9:00**
